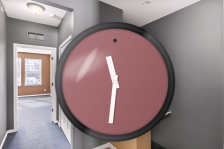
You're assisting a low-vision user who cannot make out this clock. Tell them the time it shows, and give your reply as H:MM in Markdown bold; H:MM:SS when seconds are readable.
**11:31**
